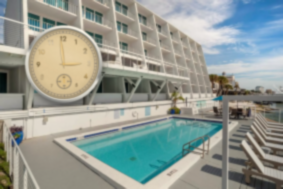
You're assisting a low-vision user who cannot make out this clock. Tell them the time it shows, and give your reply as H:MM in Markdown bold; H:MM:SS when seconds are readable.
**2:59**
